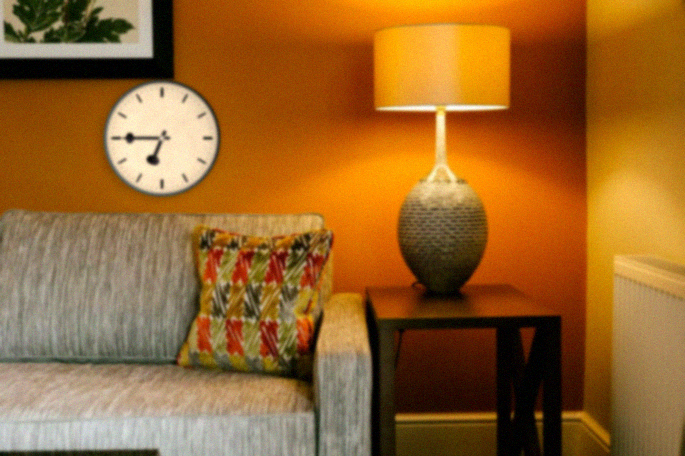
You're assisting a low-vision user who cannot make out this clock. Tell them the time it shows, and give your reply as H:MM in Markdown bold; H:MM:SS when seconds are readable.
**6:45**
